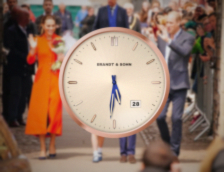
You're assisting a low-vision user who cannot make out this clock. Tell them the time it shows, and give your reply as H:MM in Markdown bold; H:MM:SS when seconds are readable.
**5:31**
